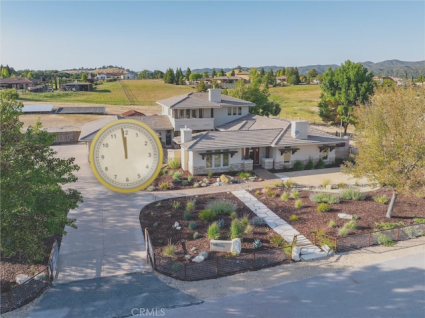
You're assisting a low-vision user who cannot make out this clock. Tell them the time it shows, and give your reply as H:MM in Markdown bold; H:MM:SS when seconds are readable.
**11:59**
